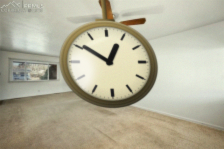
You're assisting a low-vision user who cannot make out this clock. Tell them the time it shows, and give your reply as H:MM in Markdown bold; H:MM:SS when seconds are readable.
**12:51**
